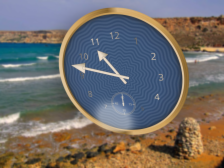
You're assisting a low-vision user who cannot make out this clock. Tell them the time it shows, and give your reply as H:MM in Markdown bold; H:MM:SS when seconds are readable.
**10:47**
